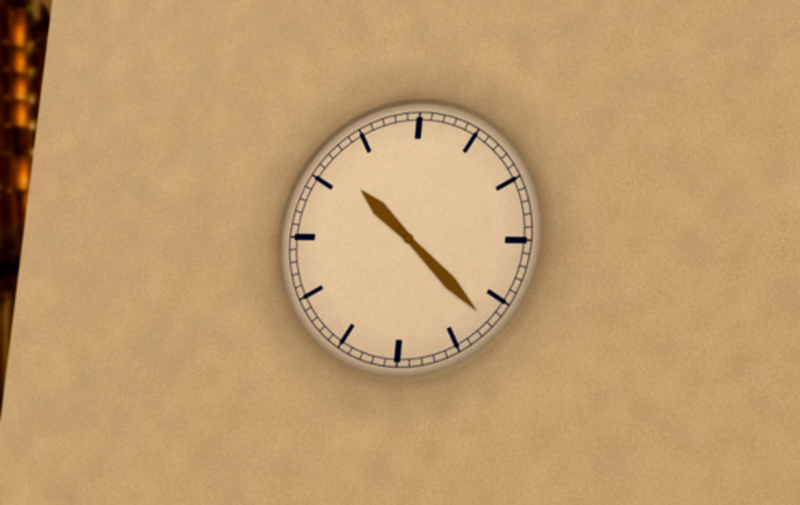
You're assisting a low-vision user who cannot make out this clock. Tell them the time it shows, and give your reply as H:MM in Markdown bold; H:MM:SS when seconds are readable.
**10:22**
